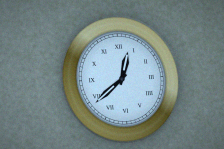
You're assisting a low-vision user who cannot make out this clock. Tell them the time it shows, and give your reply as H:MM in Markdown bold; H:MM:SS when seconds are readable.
**12:39**
